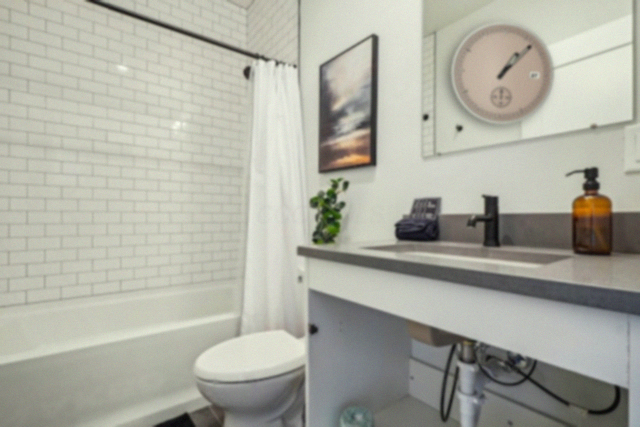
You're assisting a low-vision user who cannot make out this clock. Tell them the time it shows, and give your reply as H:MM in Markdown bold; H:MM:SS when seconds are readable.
**1:07**
